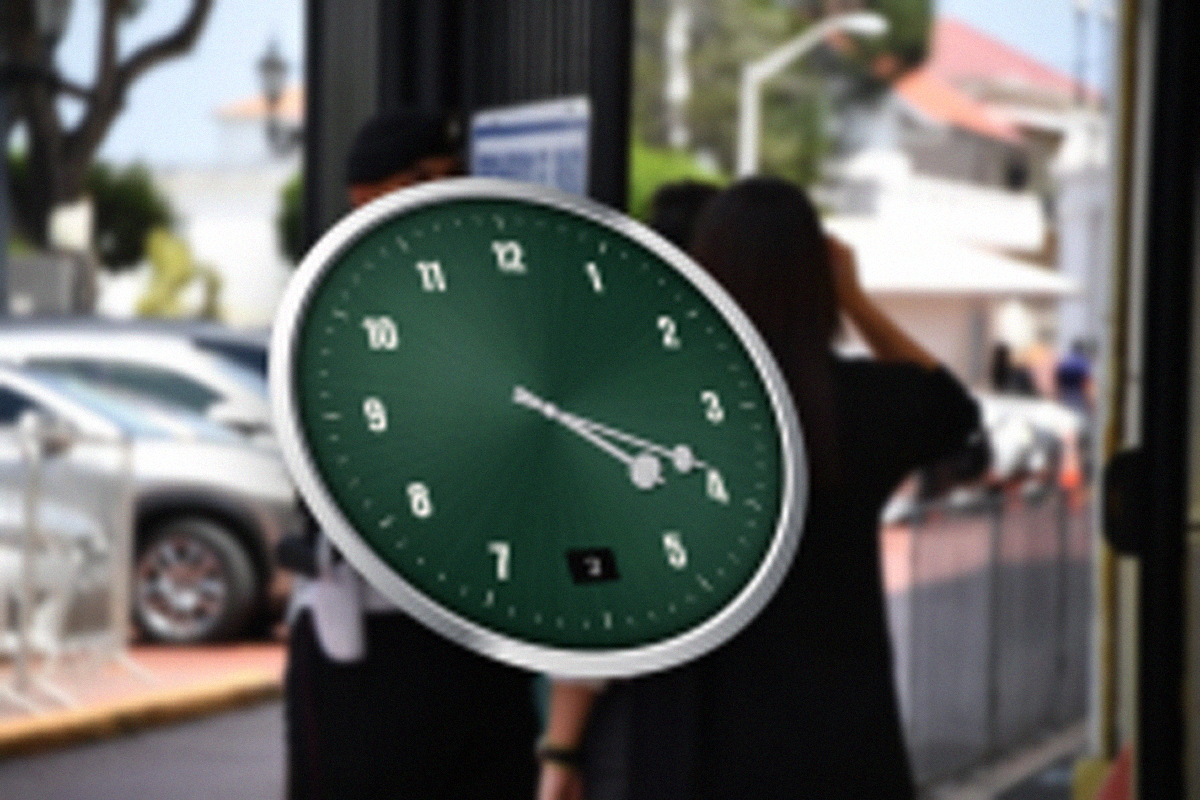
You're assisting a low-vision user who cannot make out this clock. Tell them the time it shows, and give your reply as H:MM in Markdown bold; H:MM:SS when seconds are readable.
**4:19**
